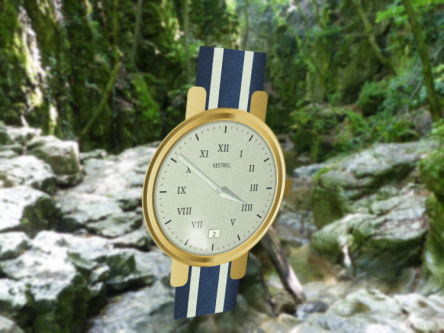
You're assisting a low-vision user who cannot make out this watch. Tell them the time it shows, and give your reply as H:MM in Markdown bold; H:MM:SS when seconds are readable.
**3:51**
